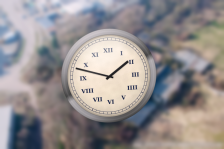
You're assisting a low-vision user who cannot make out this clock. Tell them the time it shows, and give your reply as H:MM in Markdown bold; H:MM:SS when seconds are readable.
**1:48**
